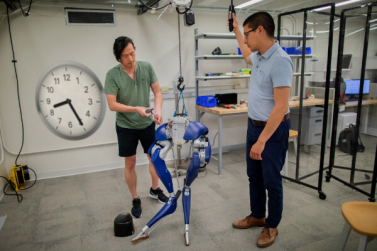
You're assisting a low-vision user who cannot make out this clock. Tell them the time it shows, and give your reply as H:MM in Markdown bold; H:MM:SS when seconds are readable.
**8:25**
